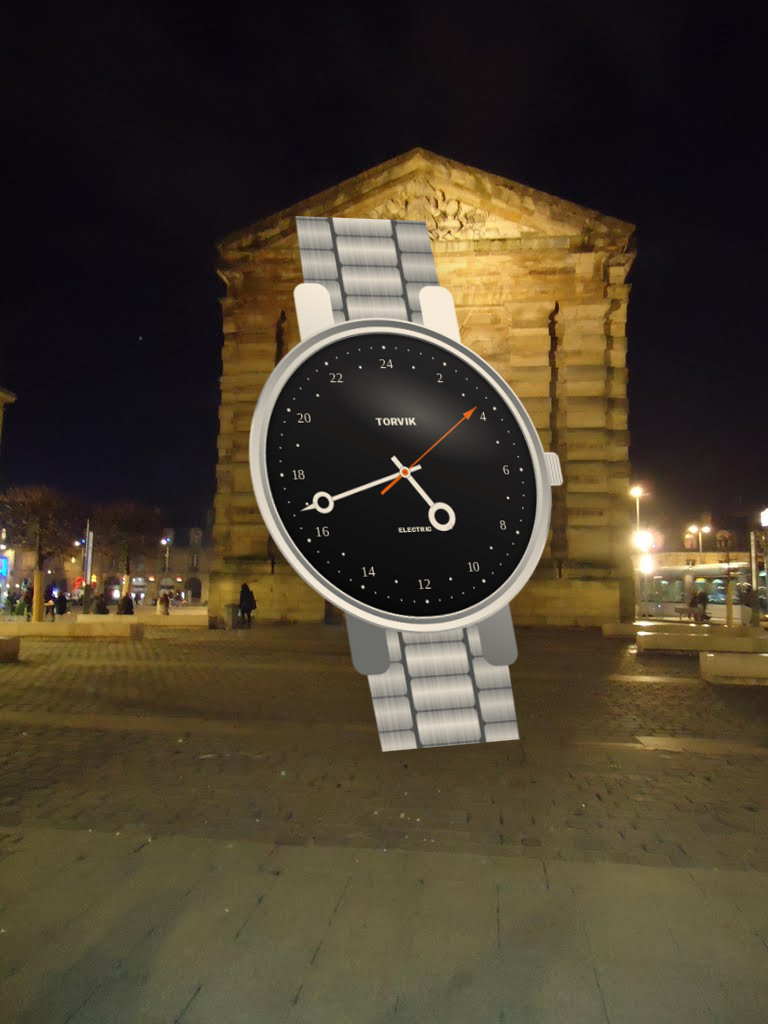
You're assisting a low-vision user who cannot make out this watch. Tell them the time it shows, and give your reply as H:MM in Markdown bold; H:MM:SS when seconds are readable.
**9:42:09**
